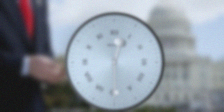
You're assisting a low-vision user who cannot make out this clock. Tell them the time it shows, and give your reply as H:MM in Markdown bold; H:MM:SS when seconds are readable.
**12:30**
